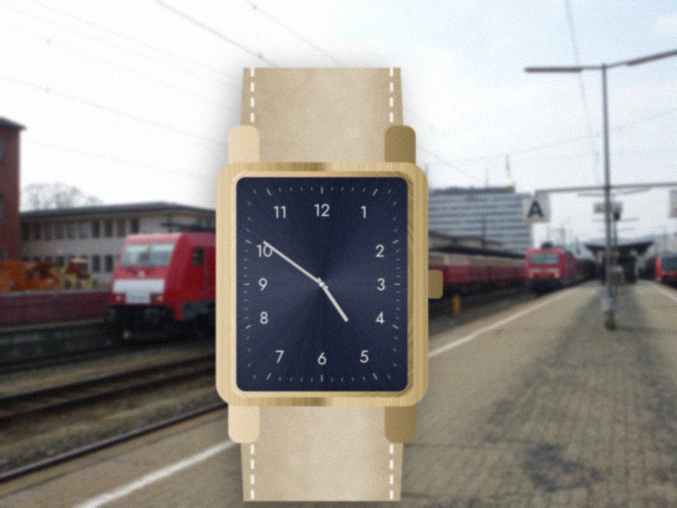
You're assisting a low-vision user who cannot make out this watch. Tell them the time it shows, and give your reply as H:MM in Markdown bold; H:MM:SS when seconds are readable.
**4:51**
